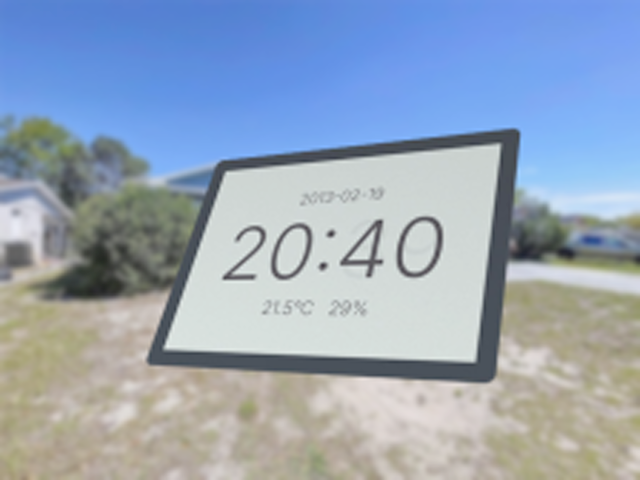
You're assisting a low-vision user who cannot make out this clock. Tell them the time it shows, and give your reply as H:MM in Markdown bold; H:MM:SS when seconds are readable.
**20:40**
